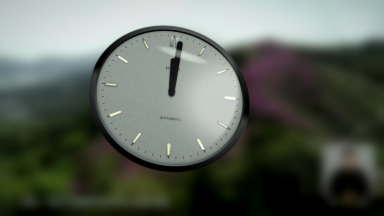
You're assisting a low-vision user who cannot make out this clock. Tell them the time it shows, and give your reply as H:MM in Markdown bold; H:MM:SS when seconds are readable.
**12:01**
